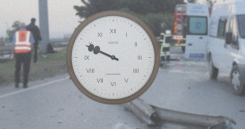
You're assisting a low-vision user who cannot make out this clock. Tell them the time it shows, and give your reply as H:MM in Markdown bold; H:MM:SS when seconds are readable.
**9:49**
